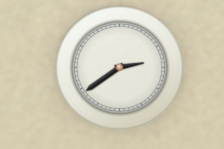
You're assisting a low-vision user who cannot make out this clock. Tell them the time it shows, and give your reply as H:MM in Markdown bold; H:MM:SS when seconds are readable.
**2:39**
